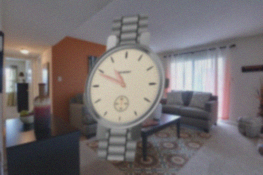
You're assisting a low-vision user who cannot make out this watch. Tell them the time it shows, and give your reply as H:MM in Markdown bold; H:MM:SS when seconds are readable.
**10:49**
